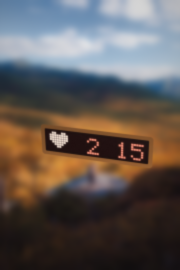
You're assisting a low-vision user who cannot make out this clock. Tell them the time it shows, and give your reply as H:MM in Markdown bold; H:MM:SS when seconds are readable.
**2:15**
